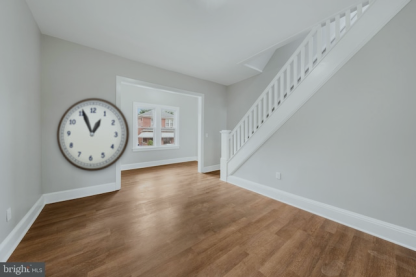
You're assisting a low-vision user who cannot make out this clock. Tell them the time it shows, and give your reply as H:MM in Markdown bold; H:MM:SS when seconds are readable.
**12:56**
